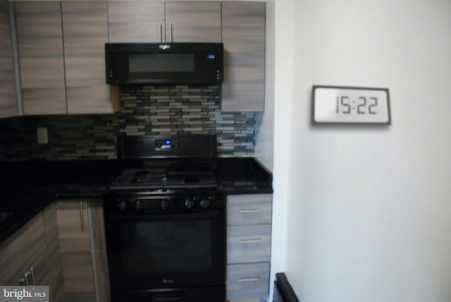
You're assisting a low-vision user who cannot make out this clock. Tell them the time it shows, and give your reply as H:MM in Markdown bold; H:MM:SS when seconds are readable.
**15:22**
